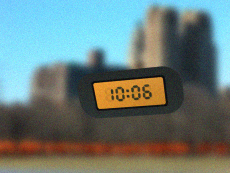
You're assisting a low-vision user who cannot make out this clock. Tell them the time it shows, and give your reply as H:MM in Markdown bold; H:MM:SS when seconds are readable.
**10:06**
